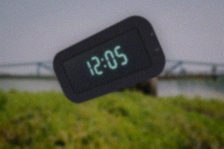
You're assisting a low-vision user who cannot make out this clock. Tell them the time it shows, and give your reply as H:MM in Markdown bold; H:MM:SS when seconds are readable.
**12:05**
